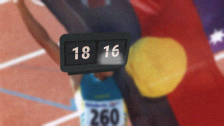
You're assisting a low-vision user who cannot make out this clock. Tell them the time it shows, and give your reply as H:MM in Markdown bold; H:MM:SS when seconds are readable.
**18:16**
